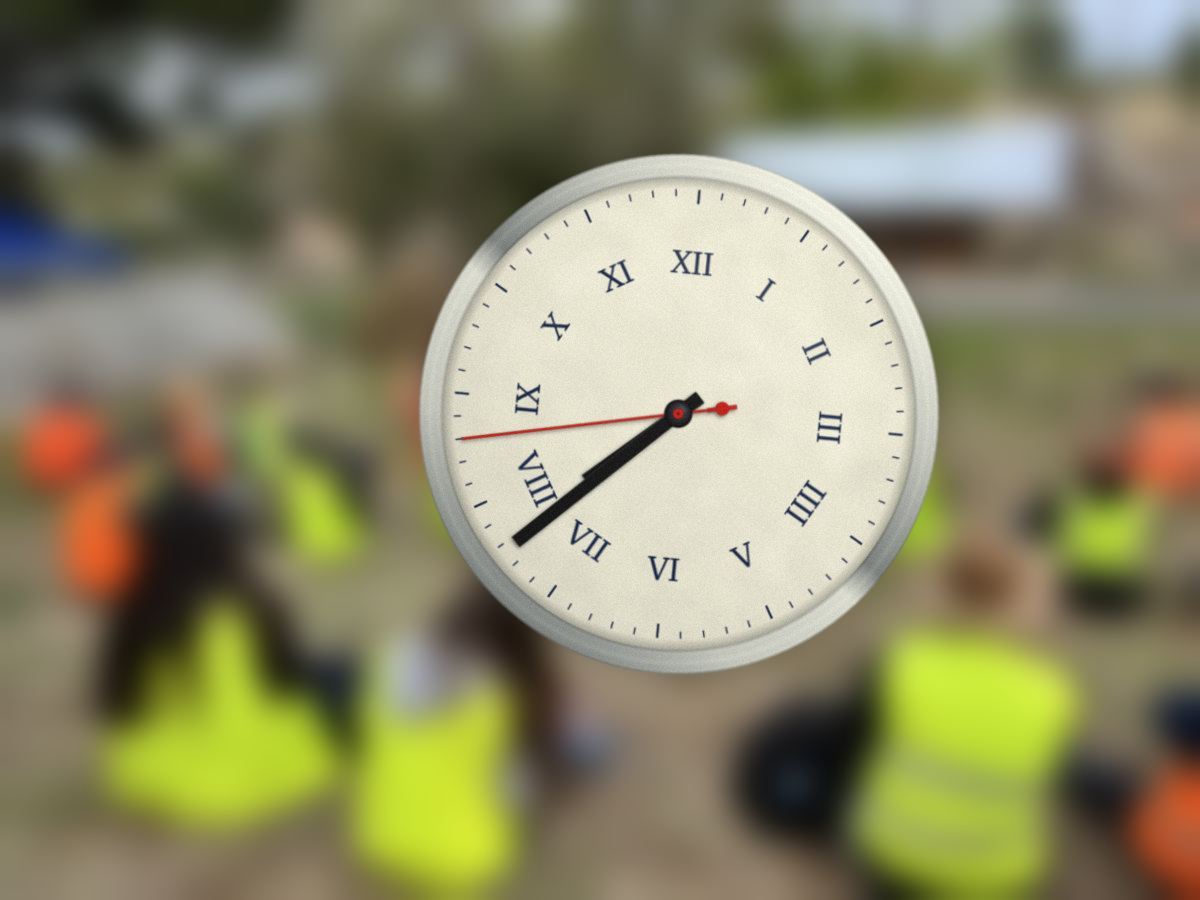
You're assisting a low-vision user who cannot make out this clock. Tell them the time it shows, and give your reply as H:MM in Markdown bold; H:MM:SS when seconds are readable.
**7:37:43**
